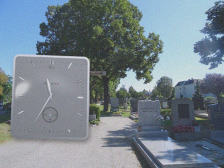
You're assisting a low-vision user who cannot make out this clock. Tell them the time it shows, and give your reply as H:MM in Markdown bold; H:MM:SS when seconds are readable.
**11:35**
